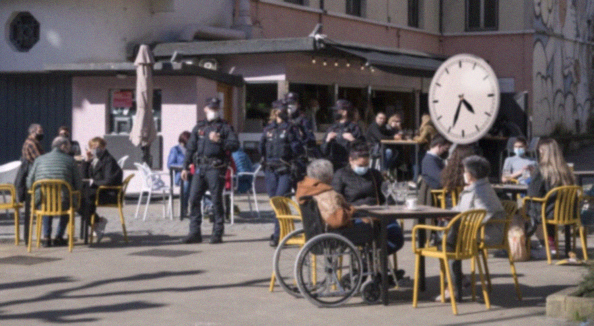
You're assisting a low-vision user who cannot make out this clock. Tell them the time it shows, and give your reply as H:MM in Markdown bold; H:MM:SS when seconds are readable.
**4:34**
